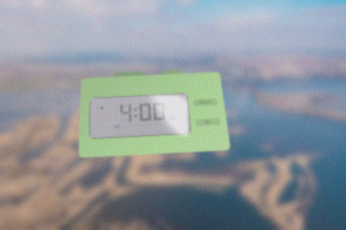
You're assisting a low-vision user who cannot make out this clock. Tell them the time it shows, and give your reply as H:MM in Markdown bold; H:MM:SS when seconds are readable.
**4:00**
